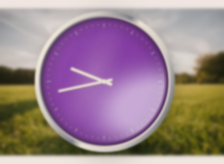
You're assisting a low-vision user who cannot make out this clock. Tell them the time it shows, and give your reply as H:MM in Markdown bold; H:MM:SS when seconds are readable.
**9:43**
